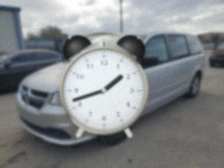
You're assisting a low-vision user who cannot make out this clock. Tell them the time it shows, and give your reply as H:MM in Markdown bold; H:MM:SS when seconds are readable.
**1:42**
